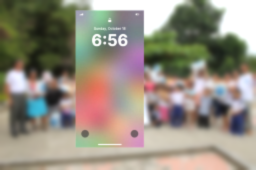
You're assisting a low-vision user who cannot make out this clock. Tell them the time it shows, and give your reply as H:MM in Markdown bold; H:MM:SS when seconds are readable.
**6:56**
